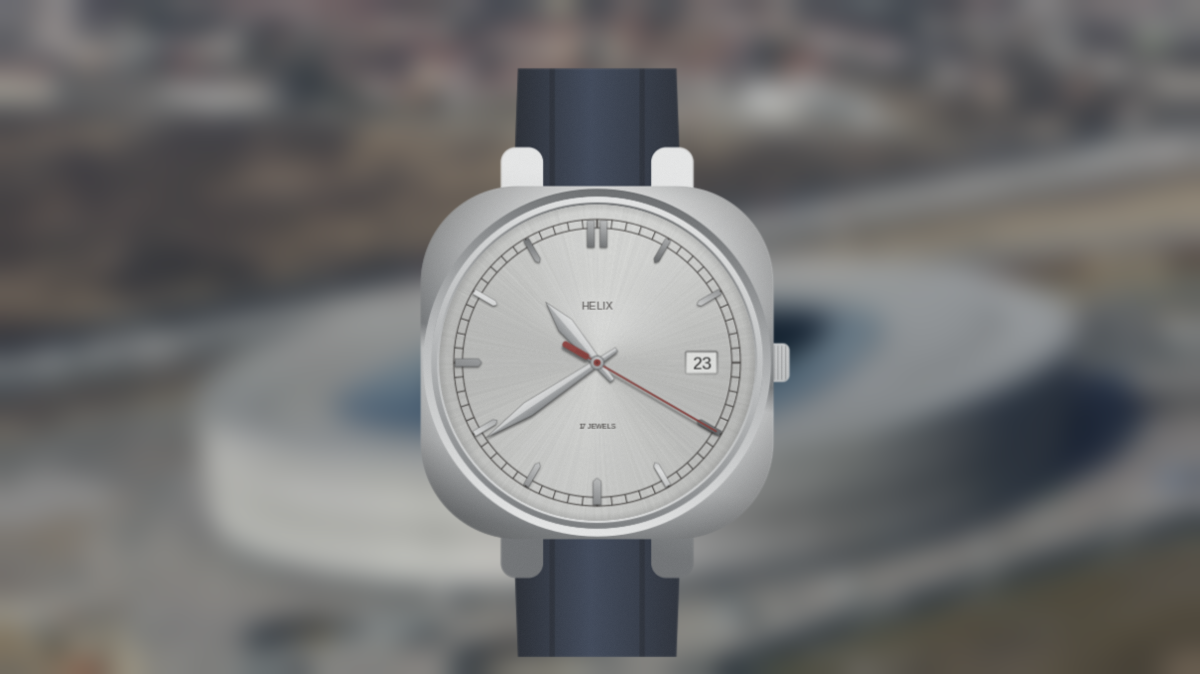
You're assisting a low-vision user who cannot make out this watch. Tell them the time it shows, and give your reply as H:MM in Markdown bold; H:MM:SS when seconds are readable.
**10:39:20**
